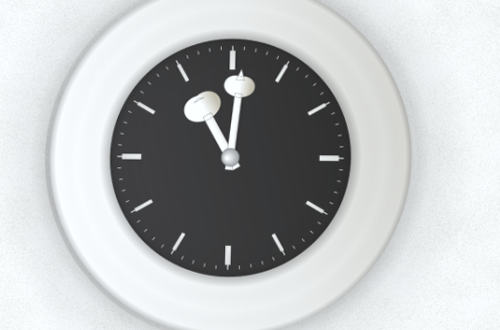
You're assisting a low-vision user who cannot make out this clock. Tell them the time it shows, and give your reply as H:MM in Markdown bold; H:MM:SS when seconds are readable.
**11:01**
